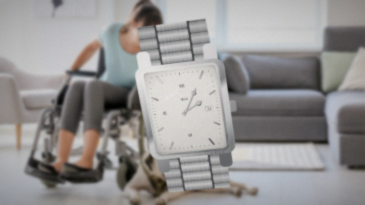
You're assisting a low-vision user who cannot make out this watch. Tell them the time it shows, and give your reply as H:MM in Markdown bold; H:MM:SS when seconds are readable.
**2:05**
